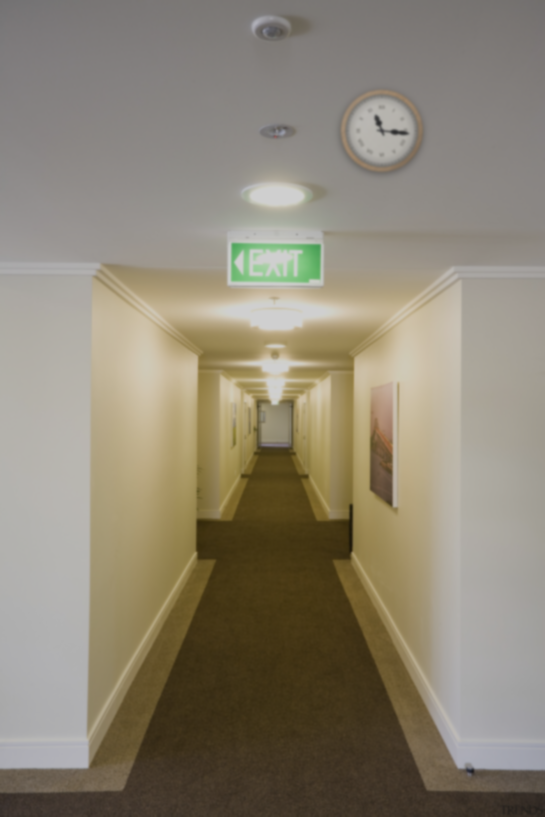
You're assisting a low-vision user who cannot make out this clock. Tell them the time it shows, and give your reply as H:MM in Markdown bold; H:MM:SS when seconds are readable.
**11:16**
